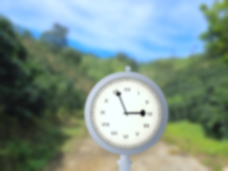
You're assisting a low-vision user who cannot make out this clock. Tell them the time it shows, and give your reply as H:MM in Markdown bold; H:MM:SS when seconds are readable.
**2:56**
